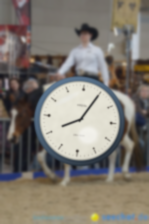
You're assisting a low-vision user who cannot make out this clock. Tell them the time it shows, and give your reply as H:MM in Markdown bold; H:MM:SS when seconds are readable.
**8:05**
